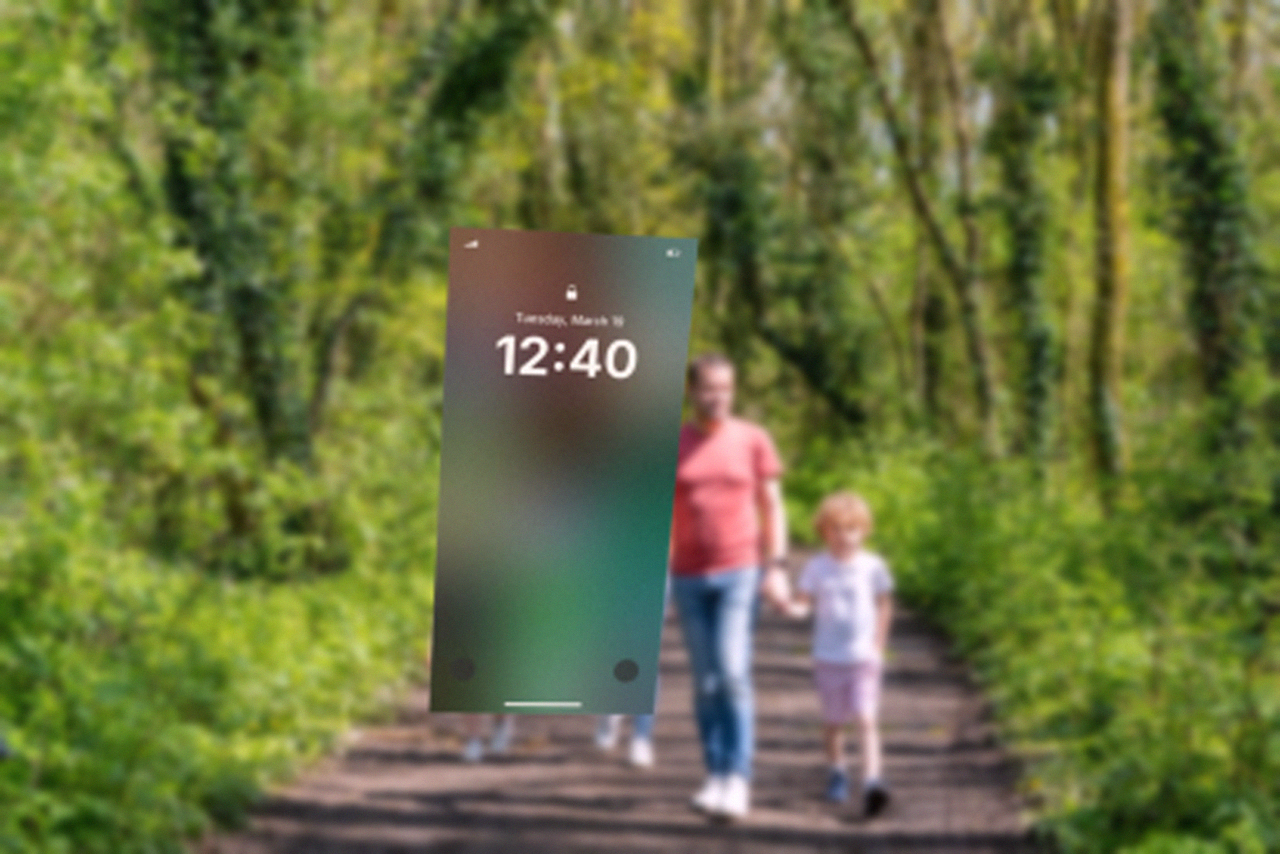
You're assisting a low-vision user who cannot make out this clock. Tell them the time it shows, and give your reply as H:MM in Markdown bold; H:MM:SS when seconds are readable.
**12:40**
